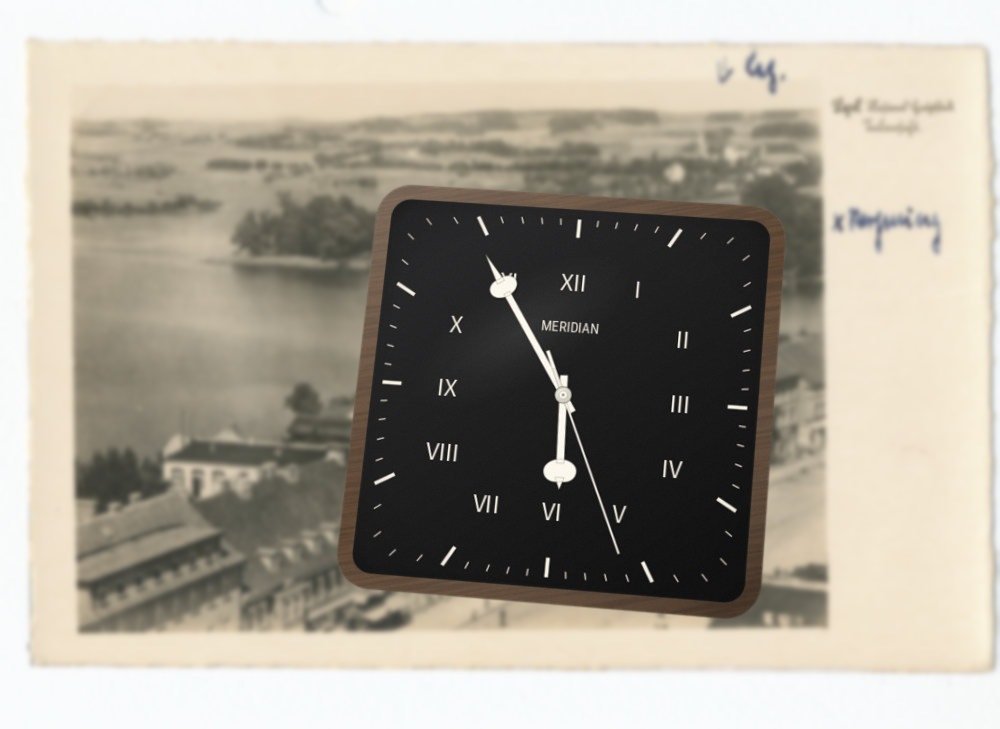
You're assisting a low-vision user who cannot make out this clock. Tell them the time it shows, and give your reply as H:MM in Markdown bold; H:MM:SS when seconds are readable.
**5:54:26**
